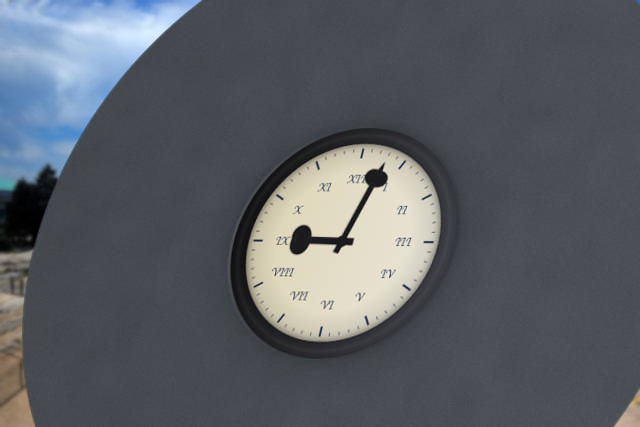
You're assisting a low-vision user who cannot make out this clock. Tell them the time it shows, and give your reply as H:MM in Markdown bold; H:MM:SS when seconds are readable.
**9:03**
